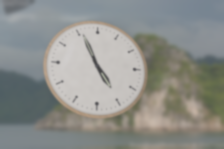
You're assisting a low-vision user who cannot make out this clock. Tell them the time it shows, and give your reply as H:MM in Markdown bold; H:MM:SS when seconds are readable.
**4:56**
